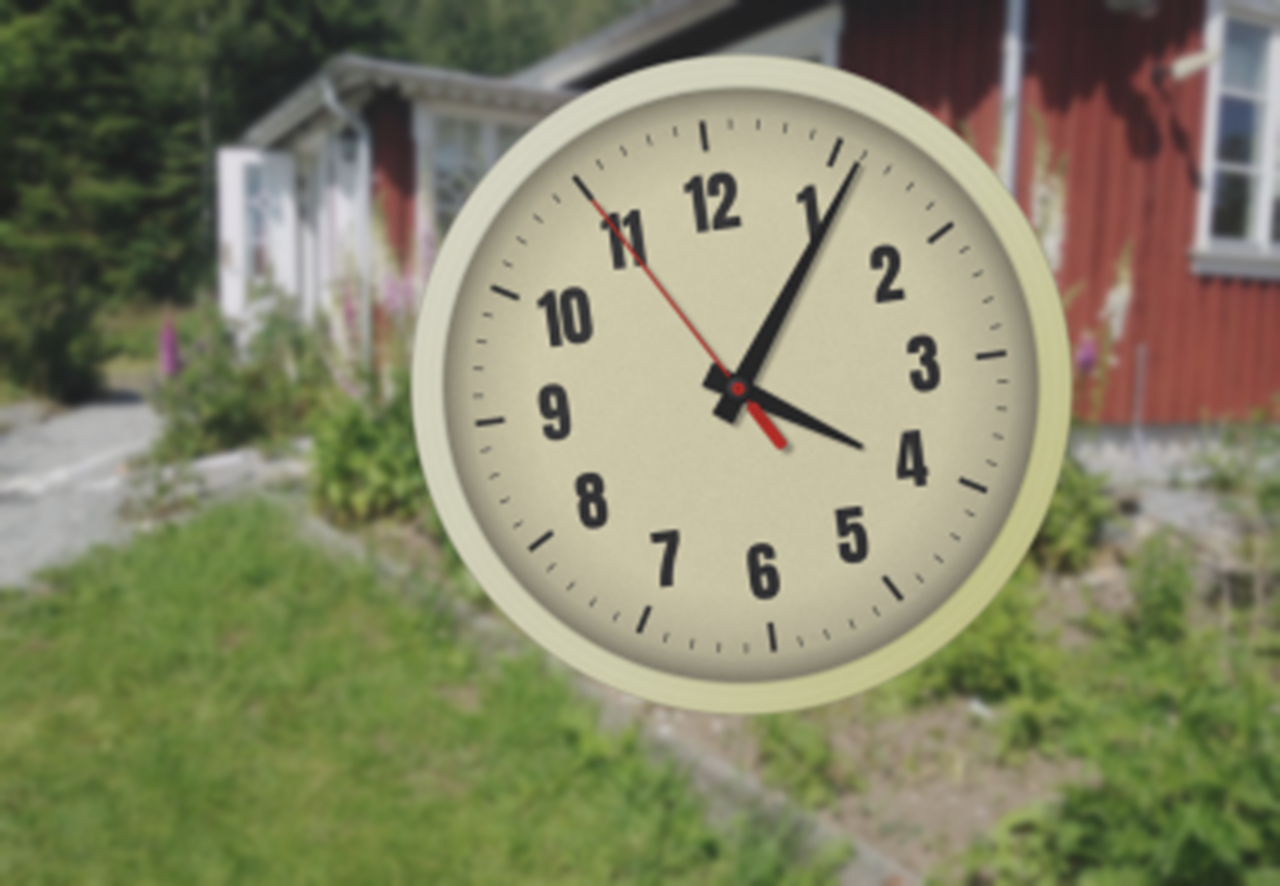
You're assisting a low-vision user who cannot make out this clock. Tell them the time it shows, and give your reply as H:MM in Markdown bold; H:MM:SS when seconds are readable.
**4:05:55**
